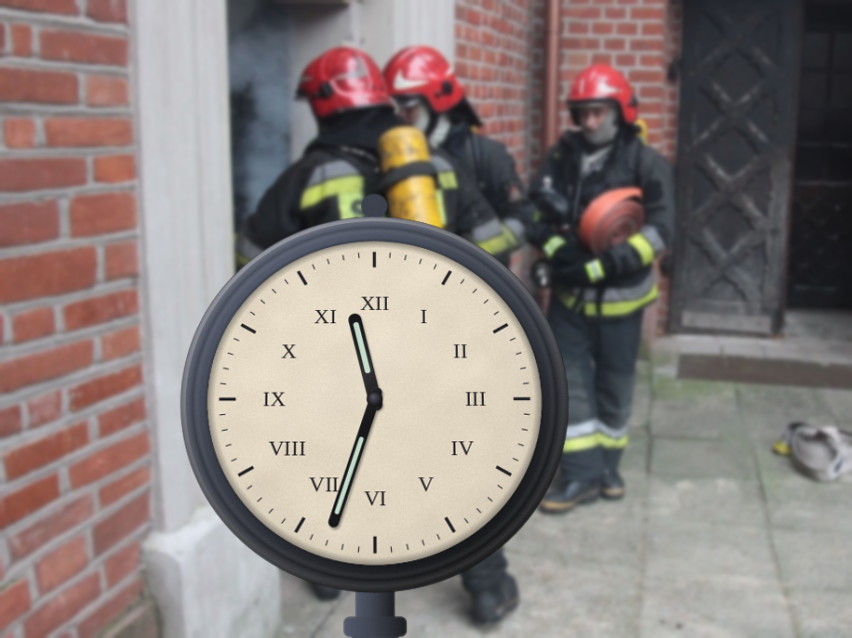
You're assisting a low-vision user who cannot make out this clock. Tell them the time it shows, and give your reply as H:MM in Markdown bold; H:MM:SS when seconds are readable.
**11:33**
